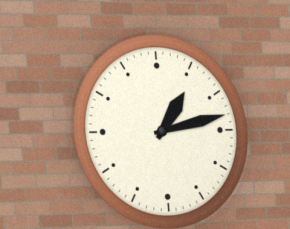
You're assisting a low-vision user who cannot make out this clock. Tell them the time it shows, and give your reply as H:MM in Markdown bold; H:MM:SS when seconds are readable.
**1:13**
